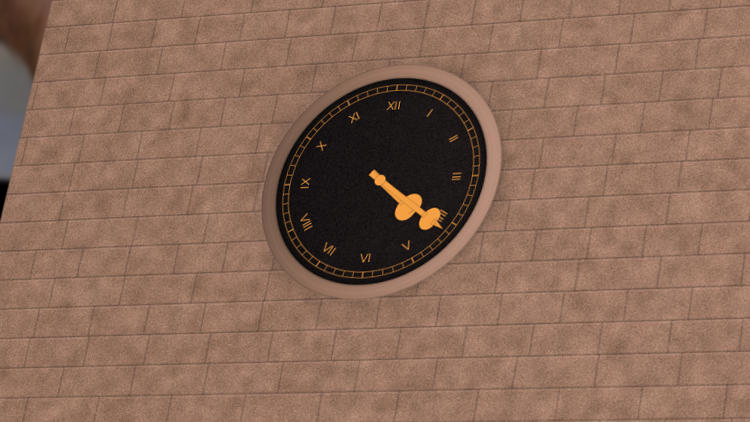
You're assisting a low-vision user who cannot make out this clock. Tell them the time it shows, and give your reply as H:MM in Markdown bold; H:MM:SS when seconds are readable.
**4:21**
